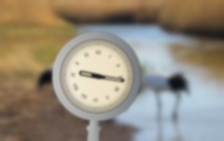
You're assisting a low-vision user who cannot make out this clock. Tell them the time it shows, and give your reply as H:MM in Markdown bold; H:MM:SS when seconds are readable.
**9:16**
